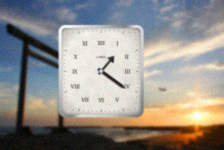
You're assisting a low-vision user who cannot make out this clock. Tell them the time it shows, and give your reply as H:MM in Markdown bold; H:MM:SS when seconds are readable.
**1:21**
